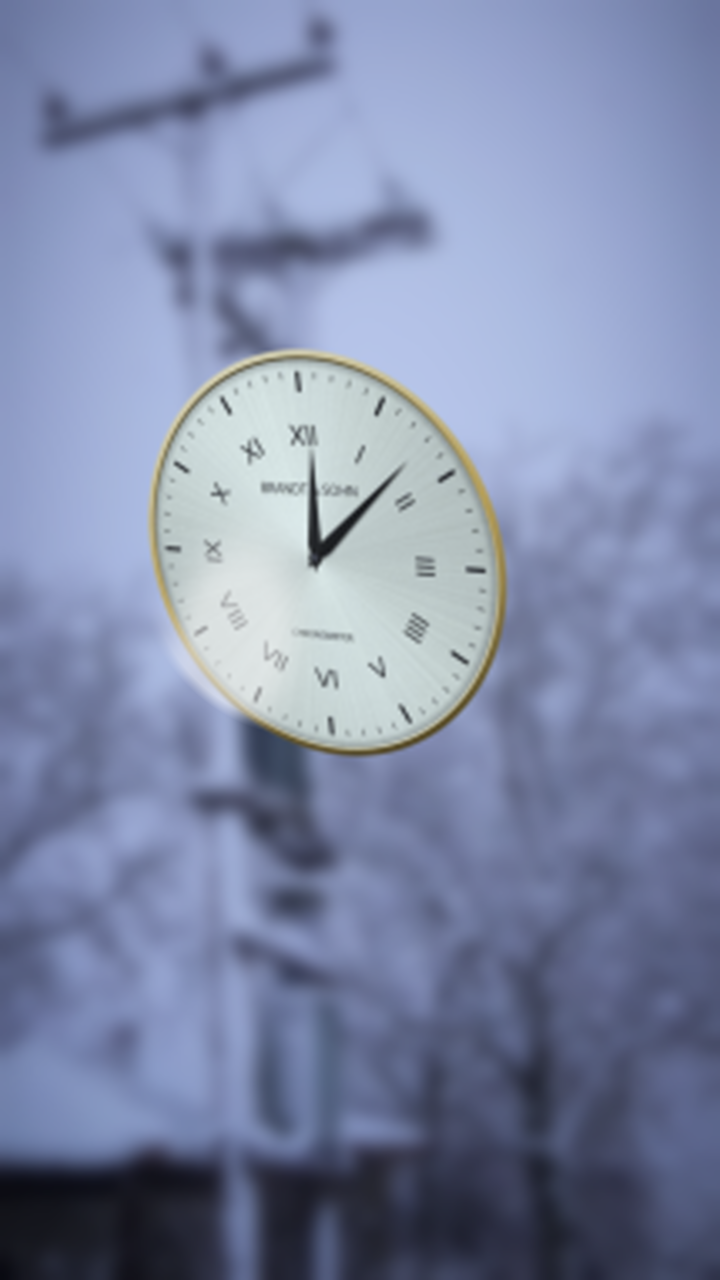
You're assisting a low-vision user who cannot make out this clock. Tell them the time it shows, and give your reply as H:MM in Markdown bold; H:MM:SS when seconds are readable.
**12:08**
